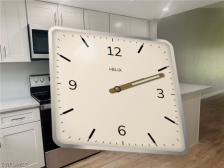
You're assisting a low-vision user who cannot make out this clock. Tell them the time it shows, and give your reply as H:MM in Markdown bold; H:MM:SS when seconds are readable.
**2:11**
